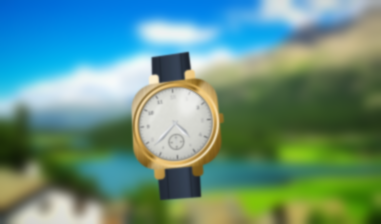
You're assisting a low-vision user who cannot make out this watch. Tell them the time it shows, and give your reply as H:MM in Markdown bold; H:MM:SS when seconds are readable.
**4:38**
